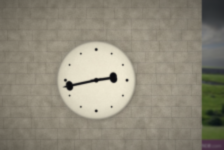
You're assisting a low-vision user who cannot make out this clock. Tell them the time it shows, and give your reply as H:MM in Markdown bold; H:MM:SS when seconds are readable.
**2:43**
